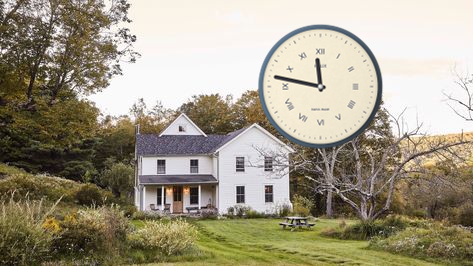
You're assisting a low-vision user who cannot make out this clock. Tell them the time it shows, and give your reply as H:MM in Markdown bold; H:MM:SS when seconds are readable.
**11:47**
